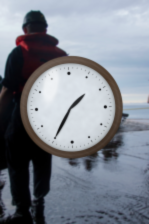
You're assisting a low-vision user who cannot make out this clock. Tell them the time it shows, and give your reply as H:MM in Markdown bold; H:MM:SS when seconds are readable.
**1:35**
